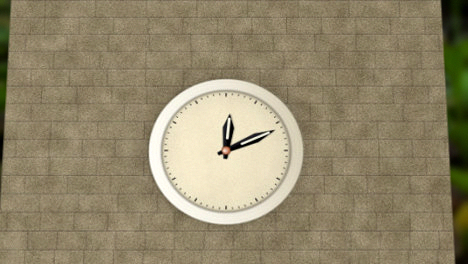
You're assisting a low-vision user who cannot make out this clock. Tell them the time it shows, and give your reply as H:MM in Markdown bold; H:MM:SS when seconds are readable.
**12:11**
